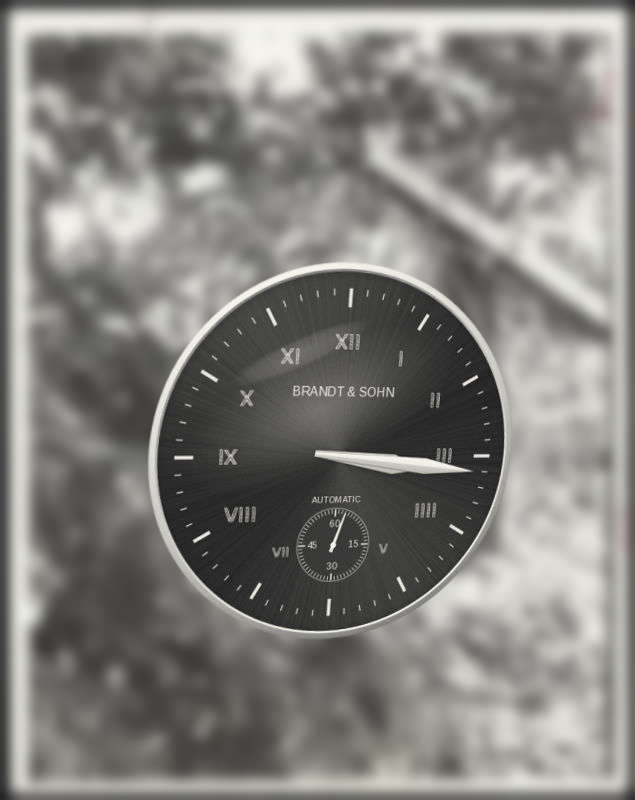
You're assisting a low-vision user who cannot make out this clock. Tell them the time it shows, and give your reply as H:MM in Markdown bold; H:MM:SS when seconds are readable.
**3:16:03**
